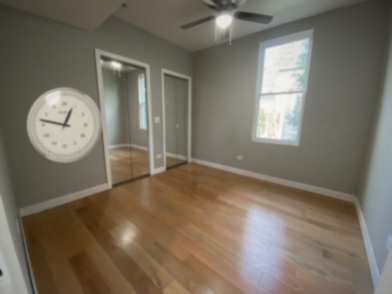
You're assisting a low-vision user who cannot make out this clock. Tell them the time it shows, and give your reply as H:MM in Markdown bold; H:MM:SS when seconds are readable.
**12:47**
